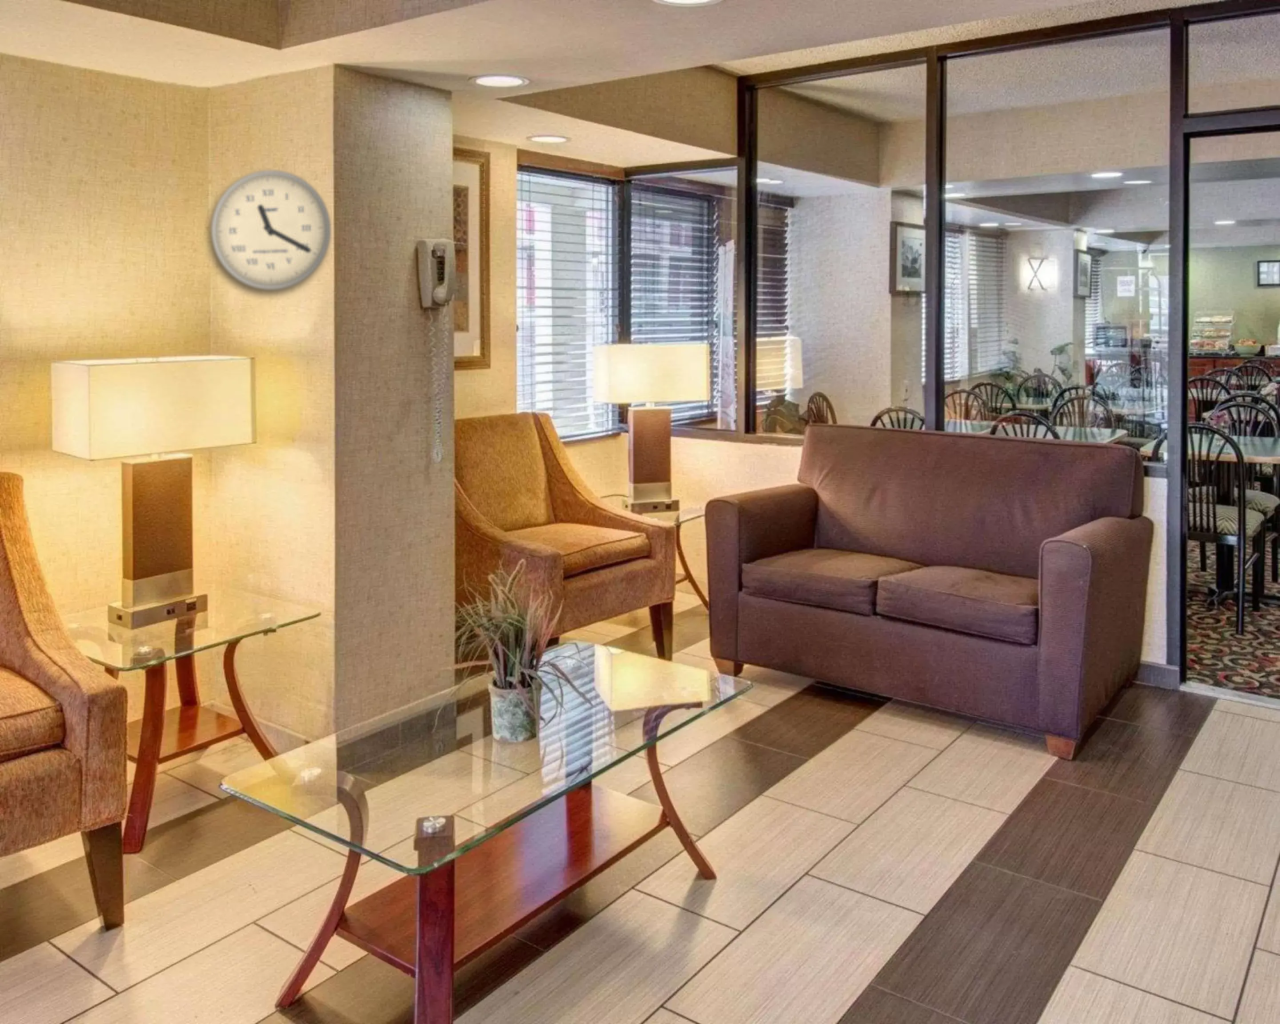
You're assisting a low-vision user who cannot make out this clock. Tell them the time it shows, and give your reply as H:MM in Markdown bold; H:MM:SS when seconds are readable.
**11:20**
